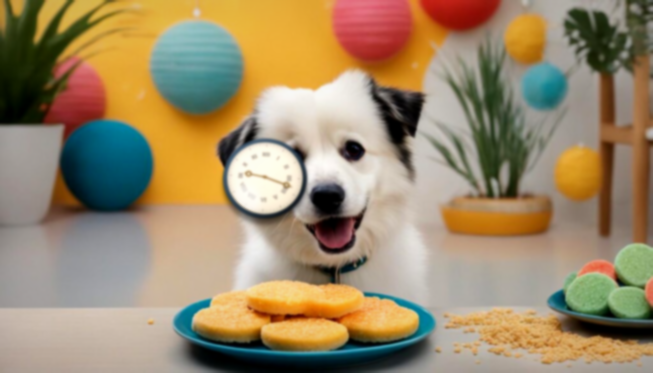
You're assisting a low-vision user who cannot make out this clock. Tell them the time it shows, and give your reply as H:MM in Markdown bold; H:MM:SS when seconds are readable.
**9:18**
